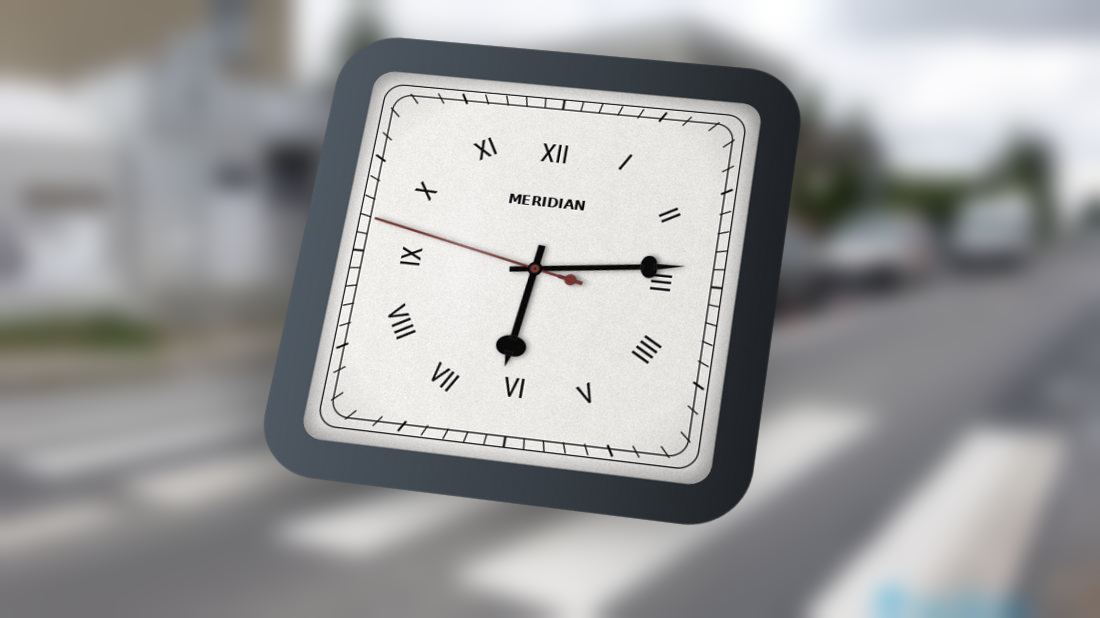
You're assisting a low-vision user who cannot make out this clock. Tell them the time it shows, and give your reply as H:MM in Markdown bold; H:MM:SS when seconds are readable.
**6:13:47**
